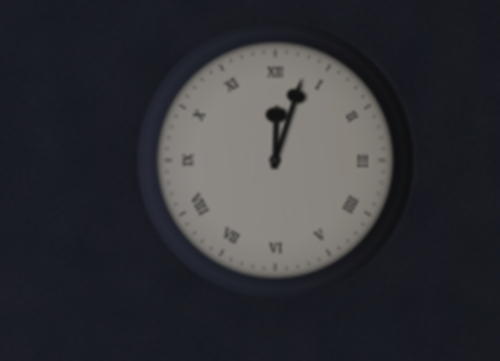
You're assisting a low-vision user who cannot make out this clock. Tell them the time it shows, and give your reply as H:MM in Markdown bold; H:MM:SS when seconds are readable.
**12:03**
